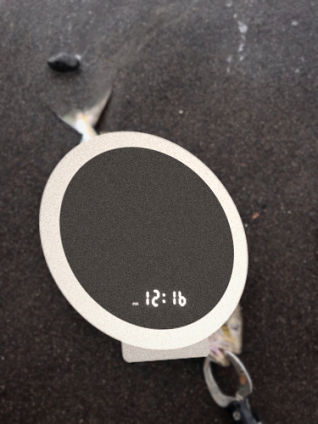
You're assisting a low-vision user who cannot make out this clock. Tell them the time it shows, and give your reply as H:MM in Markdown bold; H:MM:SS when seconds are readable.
**12:16**
